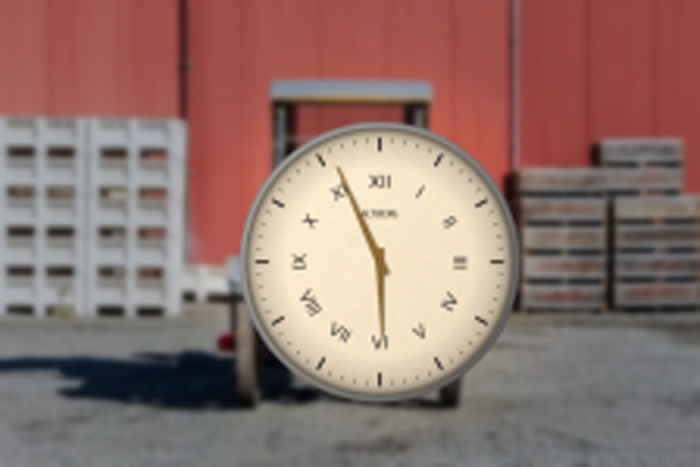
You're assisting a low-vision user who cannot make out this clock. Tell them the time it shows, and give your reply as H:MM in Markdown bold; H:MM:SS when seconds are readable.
**5:56**
